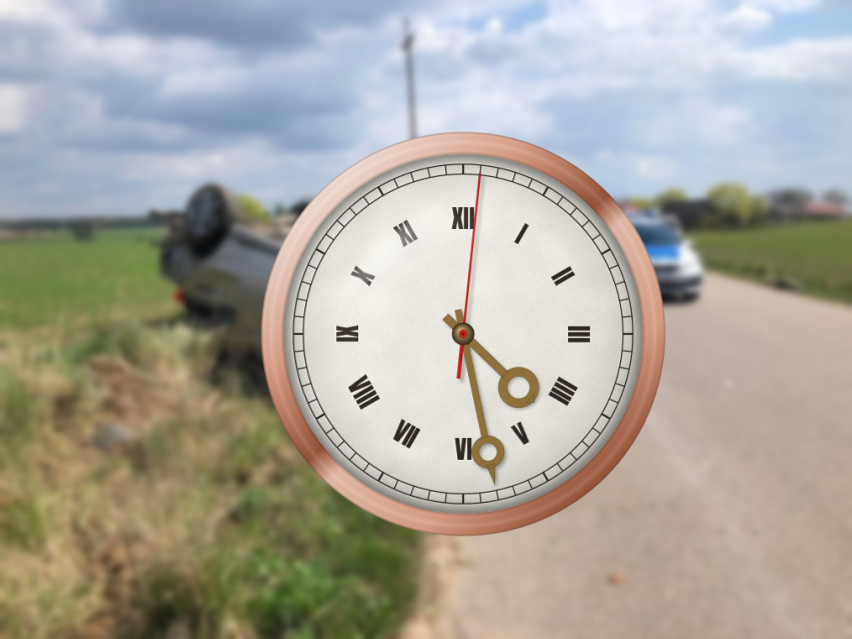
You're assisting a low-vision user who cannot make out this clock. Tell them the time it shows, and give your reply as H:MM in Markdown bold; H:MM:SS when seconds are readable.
**4:28:01**
